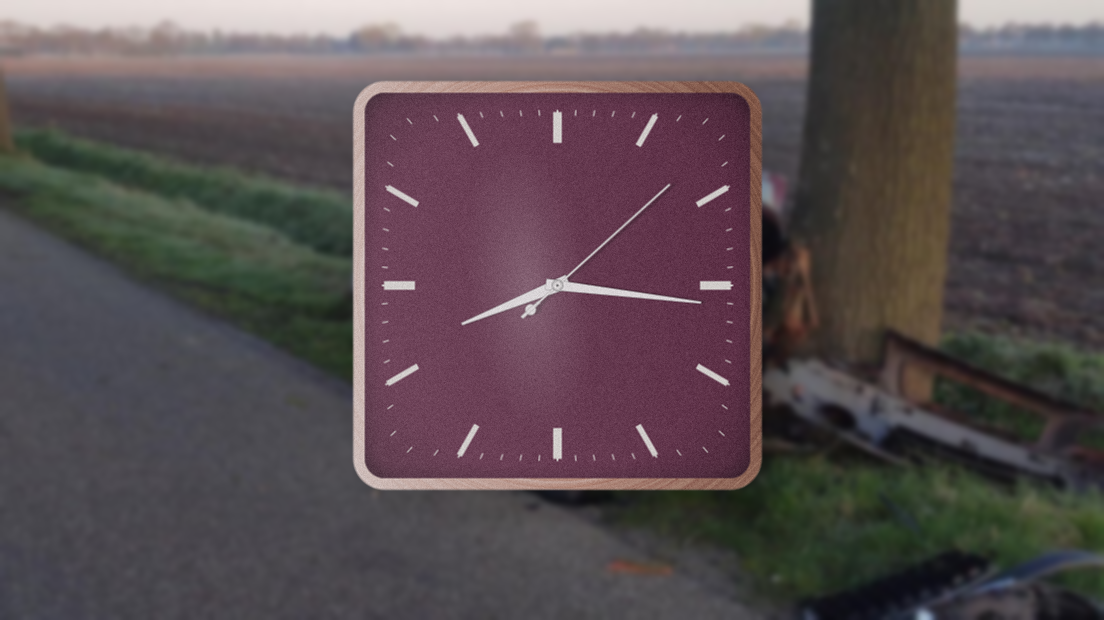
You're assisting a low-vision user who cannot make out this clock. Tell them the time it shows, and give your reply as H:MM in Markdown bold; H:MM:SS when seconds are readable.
**8:16:08**
